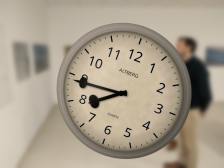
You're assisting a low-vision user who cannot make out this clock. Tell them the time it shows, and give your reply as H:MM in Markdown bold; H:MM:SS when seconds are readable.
**7:44**
